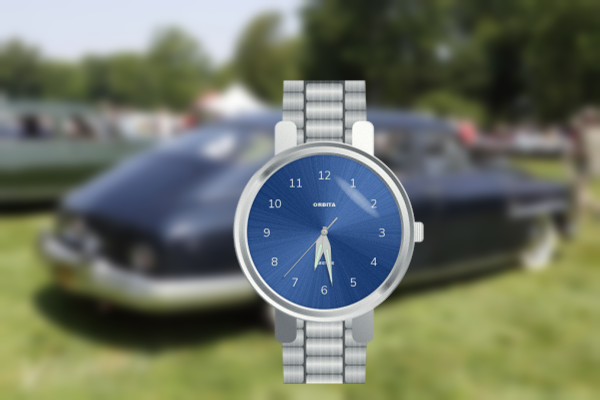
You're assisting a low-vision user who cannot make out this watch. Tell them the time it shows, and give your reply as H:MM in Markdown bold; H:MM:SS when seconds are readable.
**6:28:37**
